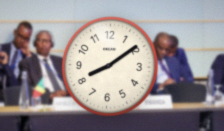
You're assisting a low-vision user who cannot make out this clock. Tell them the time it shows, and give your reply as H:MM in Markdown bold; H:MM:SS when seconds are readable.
**8:09**
